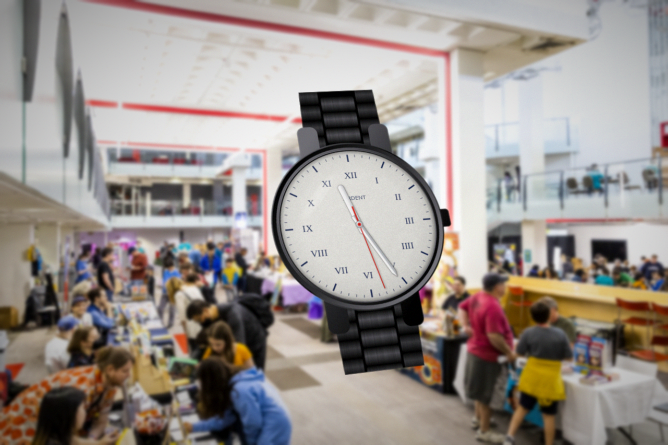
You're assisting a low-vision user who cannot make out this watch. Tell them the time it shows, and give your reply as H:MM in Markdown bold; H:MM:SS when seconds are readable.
**11:25:28**
